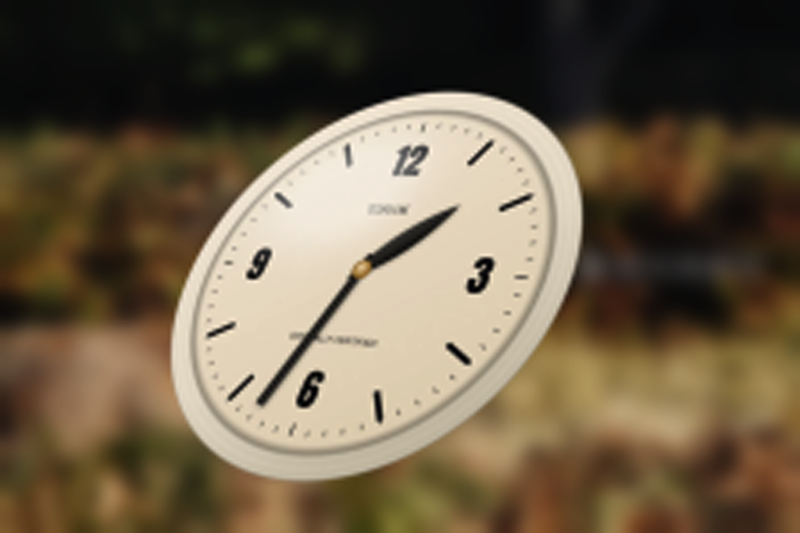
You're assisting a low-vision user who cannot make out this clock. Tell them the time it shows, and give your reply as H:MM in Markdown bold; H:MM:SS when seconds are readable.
**1:33**
